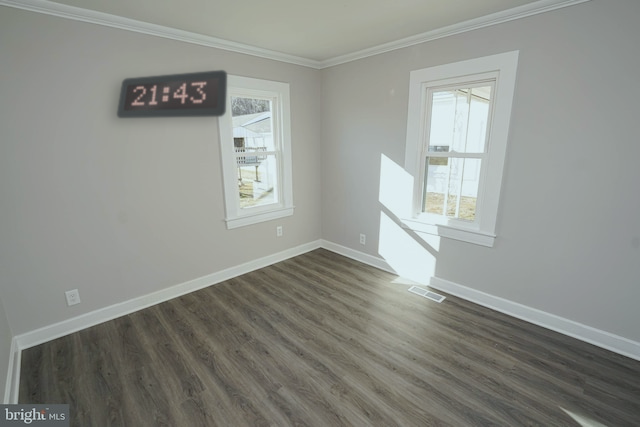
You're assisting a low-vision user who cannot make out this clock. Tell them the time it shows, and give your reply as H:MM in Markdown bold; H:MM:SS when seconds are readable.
**21:43**
